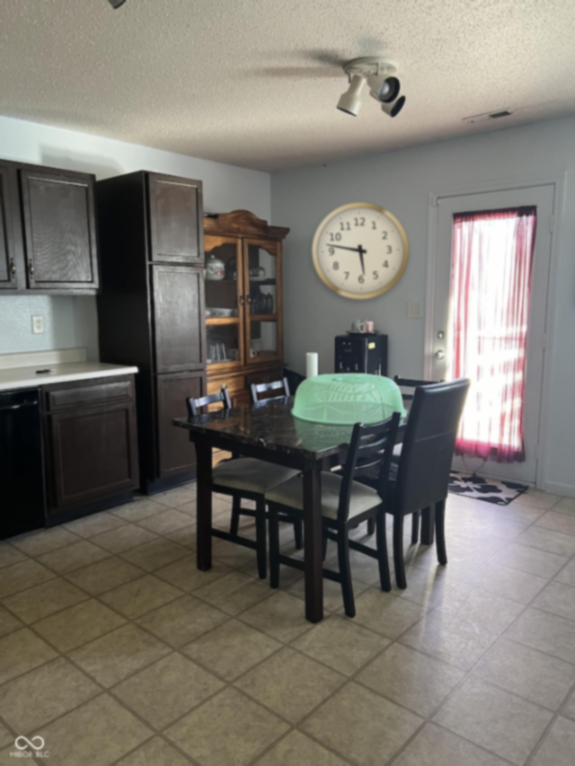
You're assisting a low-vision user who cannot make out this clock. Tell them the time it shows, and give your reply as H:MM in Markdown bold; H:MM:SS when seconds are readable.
**5:47**
